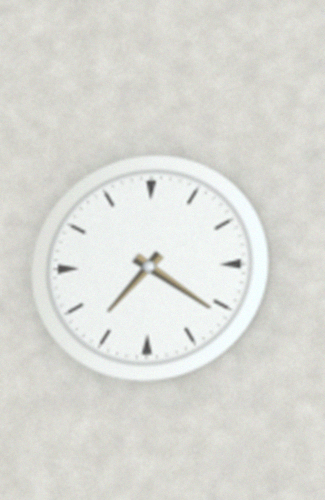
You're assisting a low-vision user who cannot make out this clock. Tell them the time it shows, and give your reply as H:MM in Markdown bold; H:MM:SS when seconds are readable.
**7:21**
